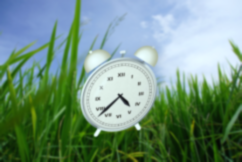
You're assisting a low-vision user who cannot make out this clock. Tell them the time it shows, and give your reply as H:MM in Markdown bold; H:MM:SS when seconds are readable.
**4:38**
